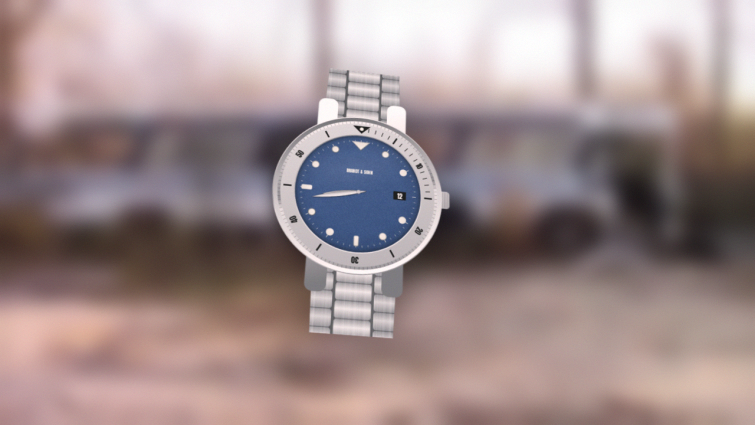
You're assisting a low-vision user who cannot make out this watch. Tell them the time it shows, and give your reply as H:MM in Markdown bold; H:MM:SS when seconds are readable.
**8:43**
